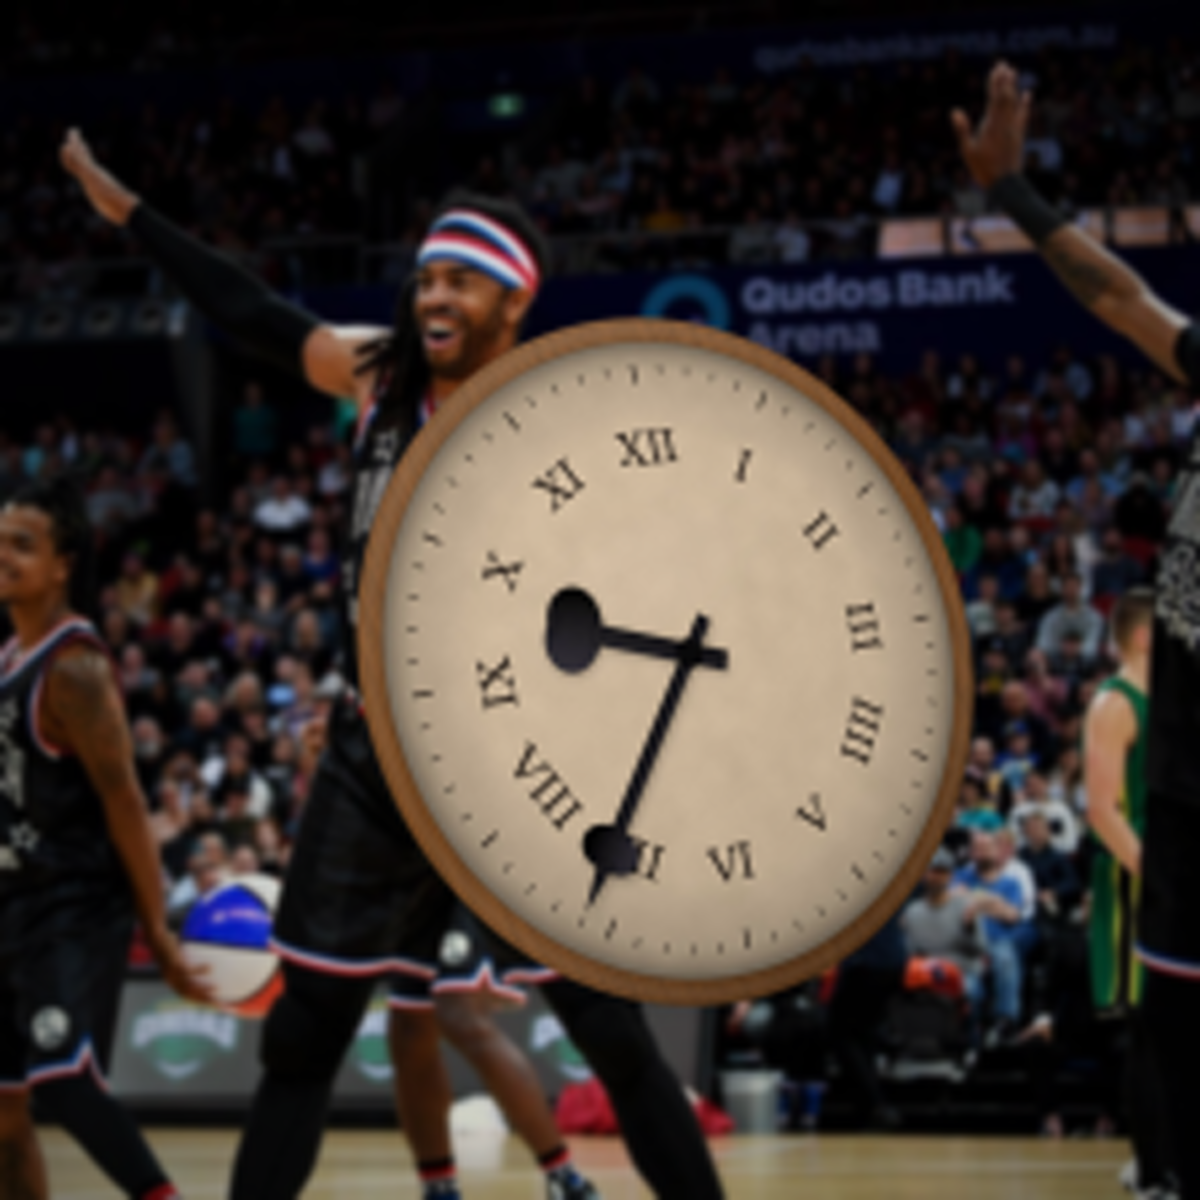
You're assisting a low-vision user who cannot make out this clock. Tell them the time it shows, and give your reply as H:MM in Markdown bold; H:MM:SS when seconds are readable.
**9:36**
